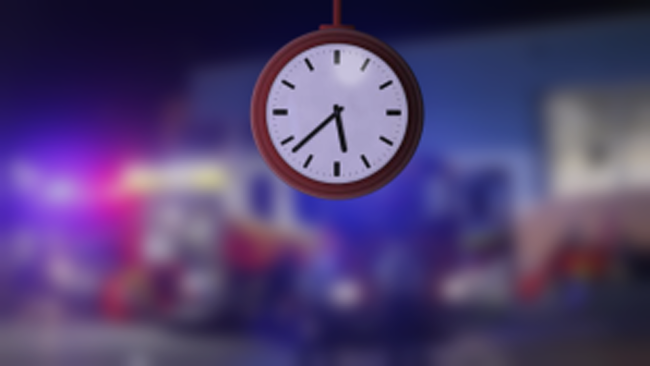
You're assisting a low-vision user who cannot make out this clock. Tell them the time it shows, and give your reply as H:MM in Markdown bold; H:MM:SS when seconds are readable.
**5:38**
